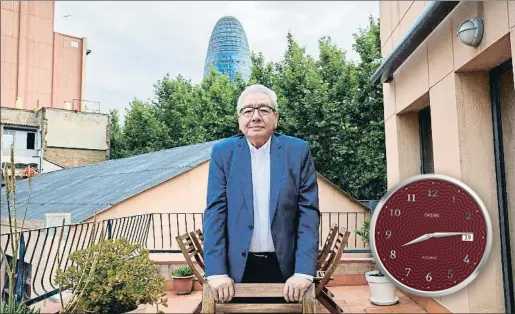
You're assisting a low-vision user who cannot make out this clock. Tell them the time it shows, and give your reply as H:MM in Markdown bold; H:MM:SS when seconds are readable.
**8:14**
